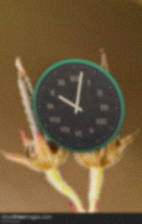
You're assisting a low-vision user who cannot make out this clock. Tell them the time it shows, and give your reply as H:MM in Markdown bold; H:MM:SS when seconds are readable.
**10:02**
